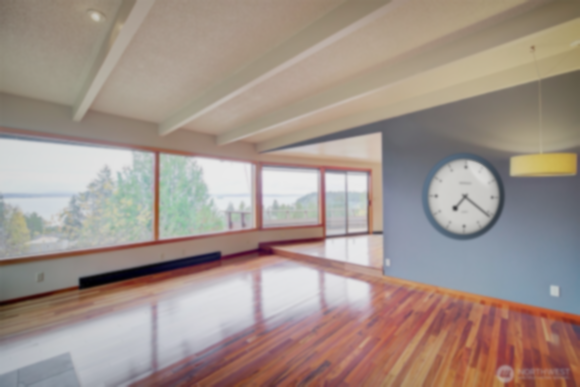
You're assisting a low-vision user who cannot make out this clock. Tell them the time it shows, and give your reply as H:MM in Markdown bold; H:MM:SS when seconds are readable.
**7:21**
